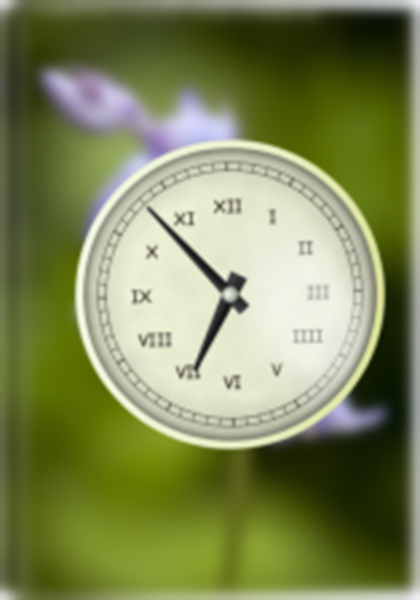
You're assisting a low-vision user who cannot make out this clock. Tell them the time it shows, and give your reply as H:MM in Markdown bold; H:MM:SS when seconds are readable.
**6:53**
